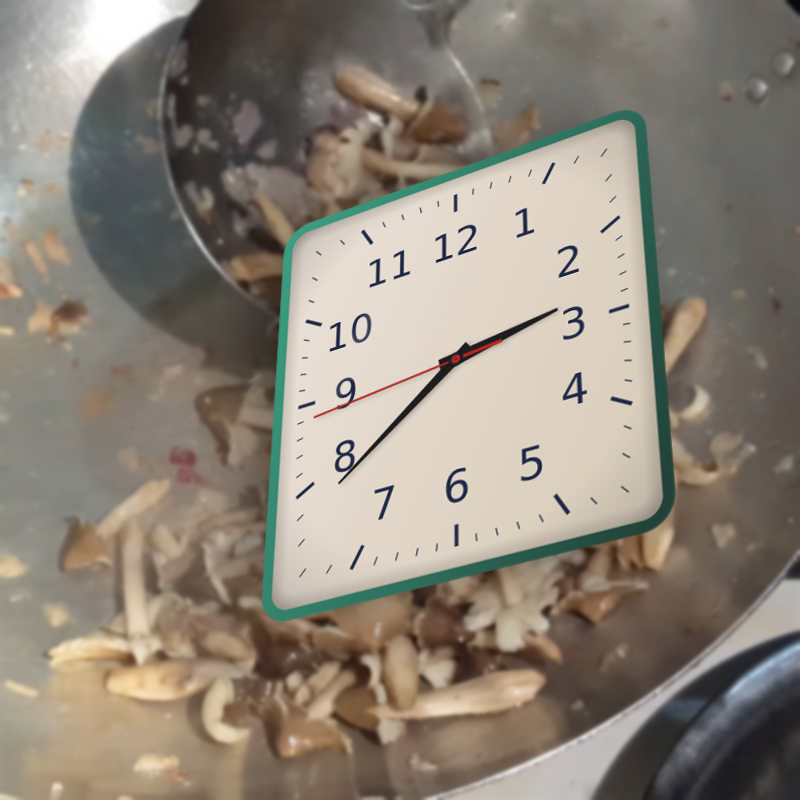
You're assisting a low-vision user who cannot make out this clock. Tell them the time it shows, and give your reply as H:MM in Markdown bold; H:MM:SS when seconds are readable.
**2:38:44**
